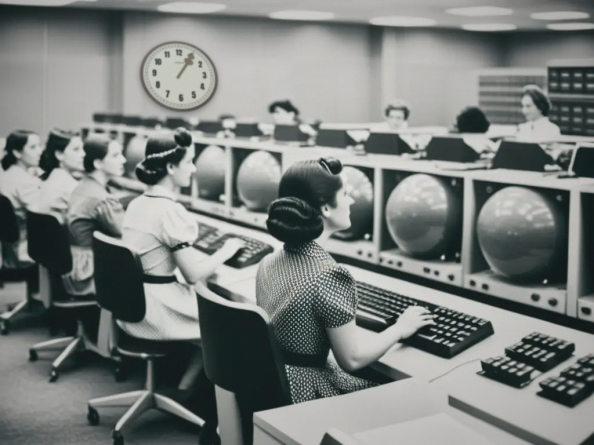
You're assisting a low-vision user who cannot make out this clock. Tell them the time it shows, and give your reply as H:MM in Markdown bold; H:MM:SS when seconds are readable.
**1:05**
